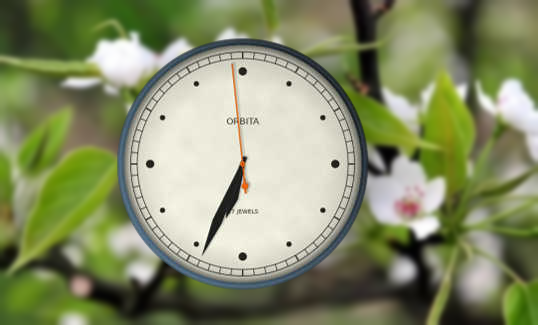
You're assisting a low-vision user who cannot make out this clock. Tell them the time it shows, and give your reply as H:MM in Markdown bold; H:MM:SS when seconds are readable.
**6:33:59**
